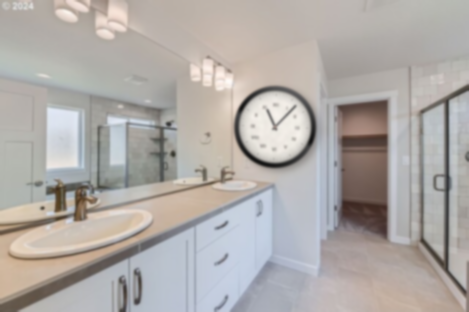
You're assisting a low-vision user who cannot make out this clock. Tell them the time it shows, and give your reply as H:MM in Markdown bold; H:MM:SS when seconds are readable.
**11:07**
